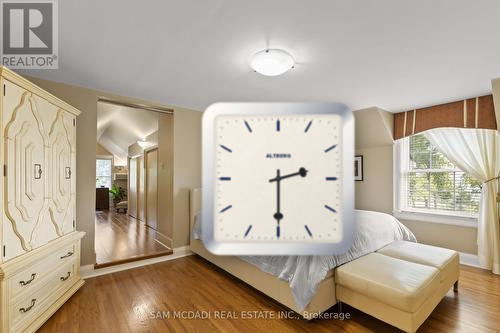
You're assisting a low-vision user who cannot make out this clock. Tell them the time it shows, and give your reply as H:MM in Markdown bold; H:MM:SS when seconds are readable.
**2:30**
